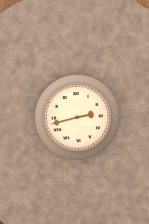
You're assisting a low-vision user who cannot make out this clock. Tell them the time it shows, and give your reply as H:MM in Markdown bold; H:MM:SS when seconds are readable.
**2:43**
